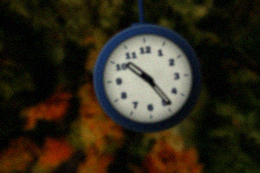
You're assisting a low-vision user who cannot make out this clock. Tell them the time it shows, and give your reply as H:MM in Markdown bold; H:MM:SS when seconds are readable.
**10:24**
